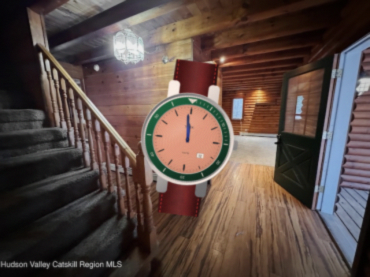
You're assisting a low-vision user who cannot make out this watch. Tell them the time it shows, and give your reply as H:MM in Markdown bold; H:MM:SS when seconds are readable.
**11:59**
